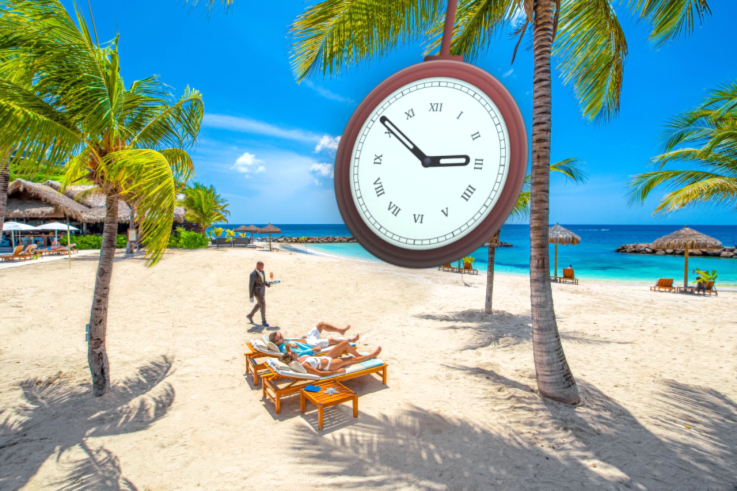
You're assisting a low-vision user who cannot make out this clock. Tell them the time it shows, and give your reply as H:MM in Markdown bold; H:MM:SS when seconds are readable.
**2:51**
